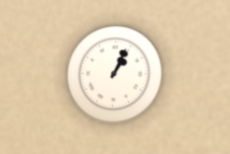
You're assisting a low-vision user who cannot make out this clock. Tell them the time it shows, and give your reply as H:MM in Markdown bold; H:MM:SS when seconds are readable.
**1:04**
